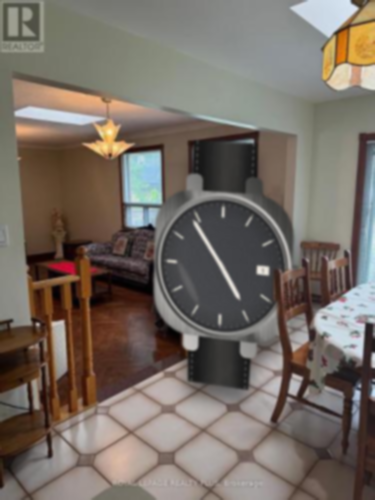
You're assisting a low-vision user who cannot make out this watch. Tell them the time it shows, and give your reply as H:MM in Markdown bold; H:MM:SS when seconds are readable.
**4:54**
